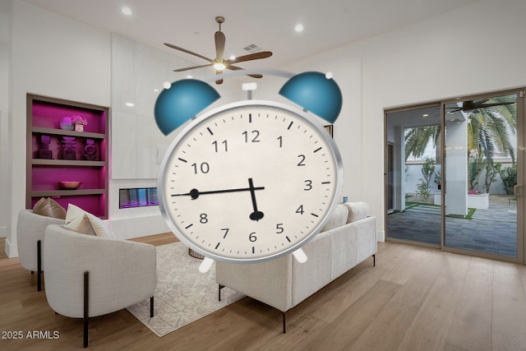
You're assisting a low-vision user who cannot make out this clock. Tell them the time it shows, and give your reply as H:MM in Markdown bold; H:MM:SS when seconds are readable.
**5:45**
